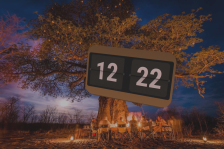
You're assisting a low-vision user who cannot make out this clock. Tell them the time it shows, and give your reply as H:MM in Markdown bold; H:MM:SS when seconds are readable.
**12:22**
